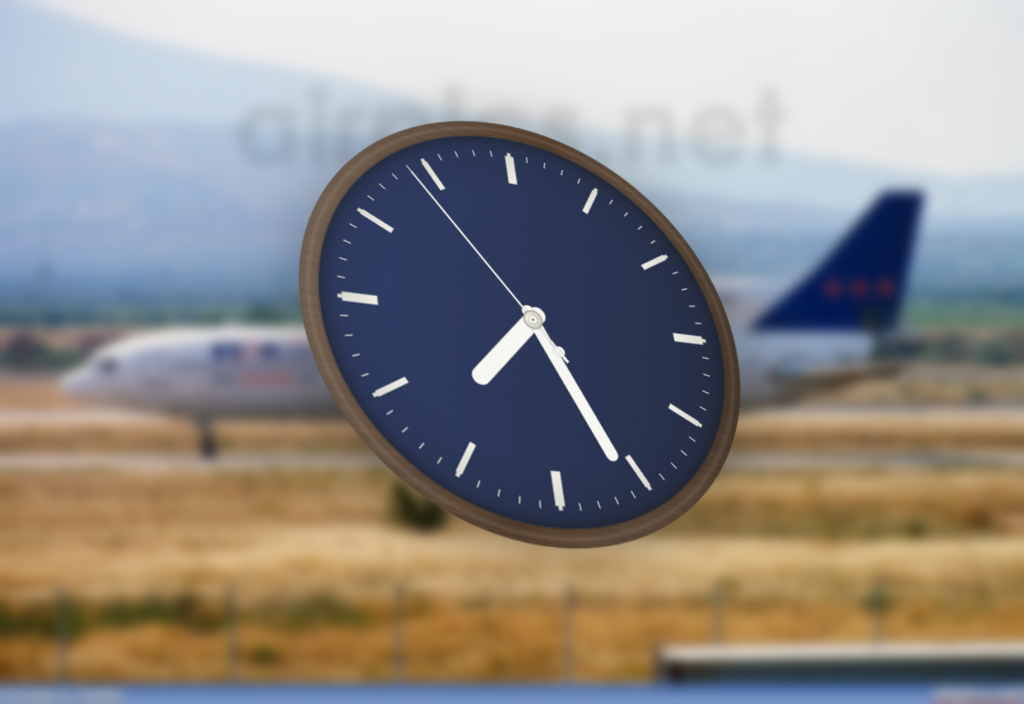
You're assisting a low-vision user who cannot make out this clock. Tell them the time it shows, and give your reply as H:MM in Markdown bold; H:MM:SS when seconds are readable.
**7:25:54**
